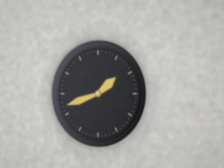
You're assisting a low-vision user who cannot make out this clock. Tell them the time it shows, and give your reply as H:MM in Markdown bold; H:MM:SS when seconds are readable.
**1:42**
